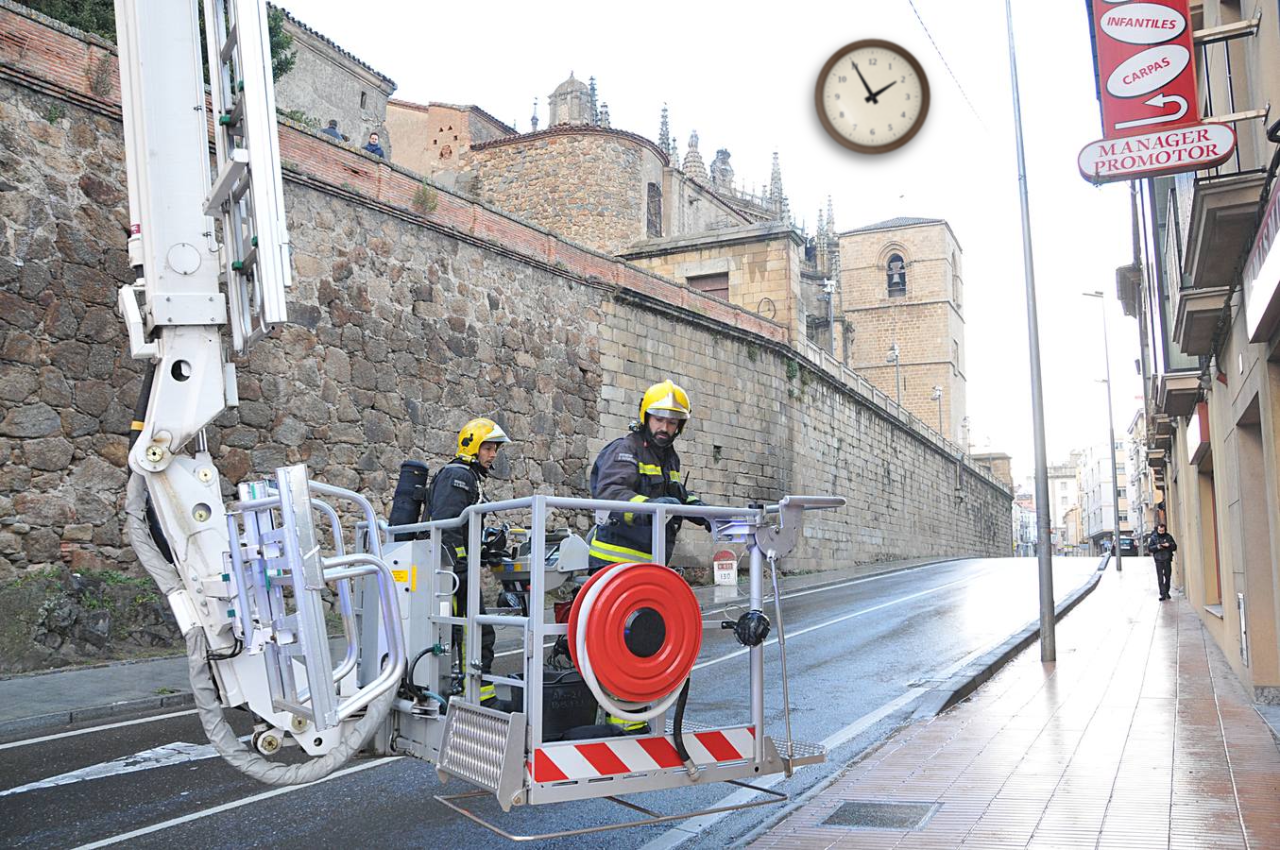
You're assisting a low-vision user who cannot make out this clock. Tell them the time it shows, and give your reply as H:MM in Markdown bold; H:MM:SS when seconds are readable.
**1:55**
